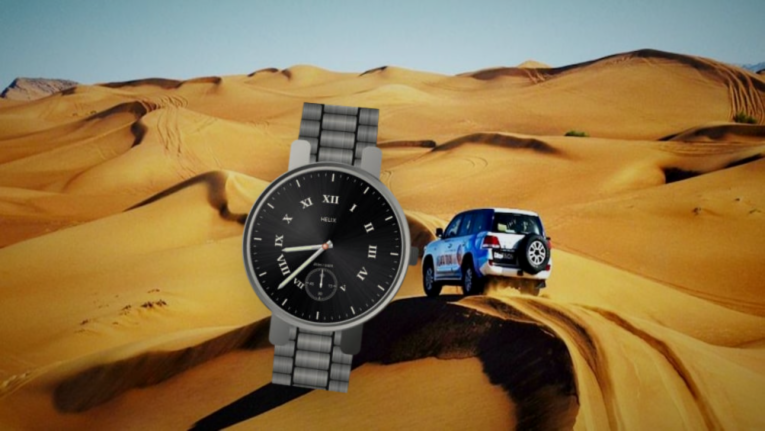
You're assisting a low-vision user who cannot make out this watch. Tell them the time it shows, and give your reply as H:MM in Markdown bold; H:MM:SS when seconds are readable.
**8:37**
